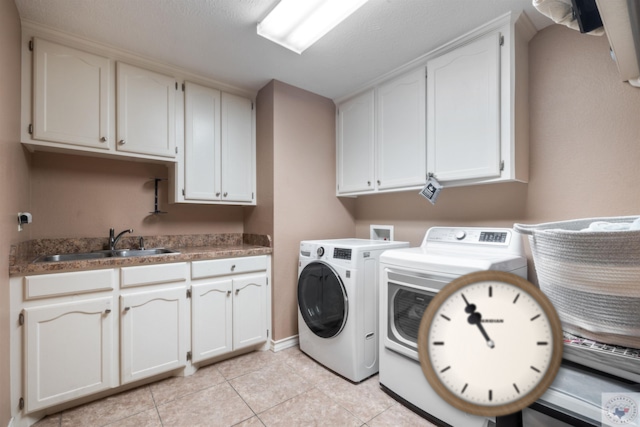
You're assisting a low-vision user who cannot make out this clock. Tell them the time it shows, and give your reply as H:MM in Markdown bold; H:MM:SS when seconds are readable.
**10:55**
